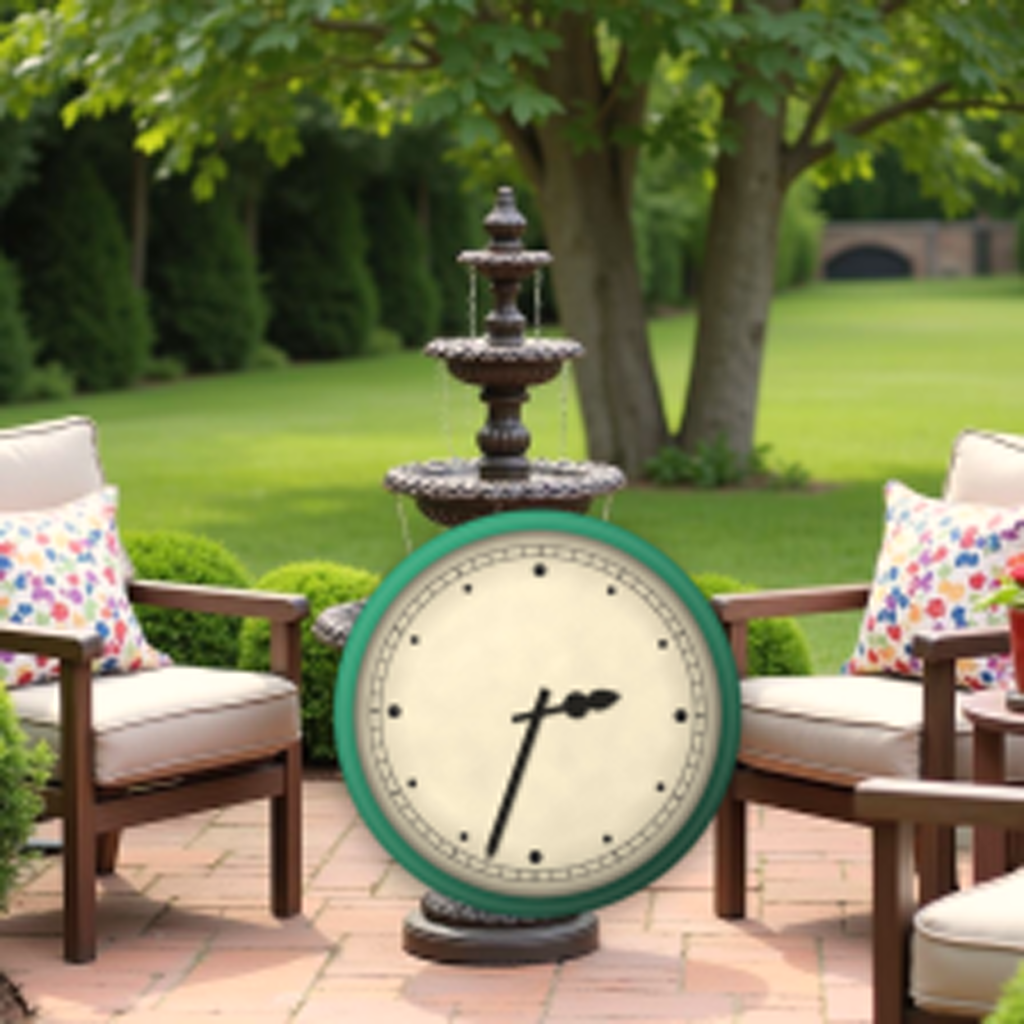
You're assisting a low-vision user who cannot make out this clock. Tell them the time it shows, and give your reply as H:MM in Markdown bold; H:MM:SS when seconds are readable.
**2:33**
